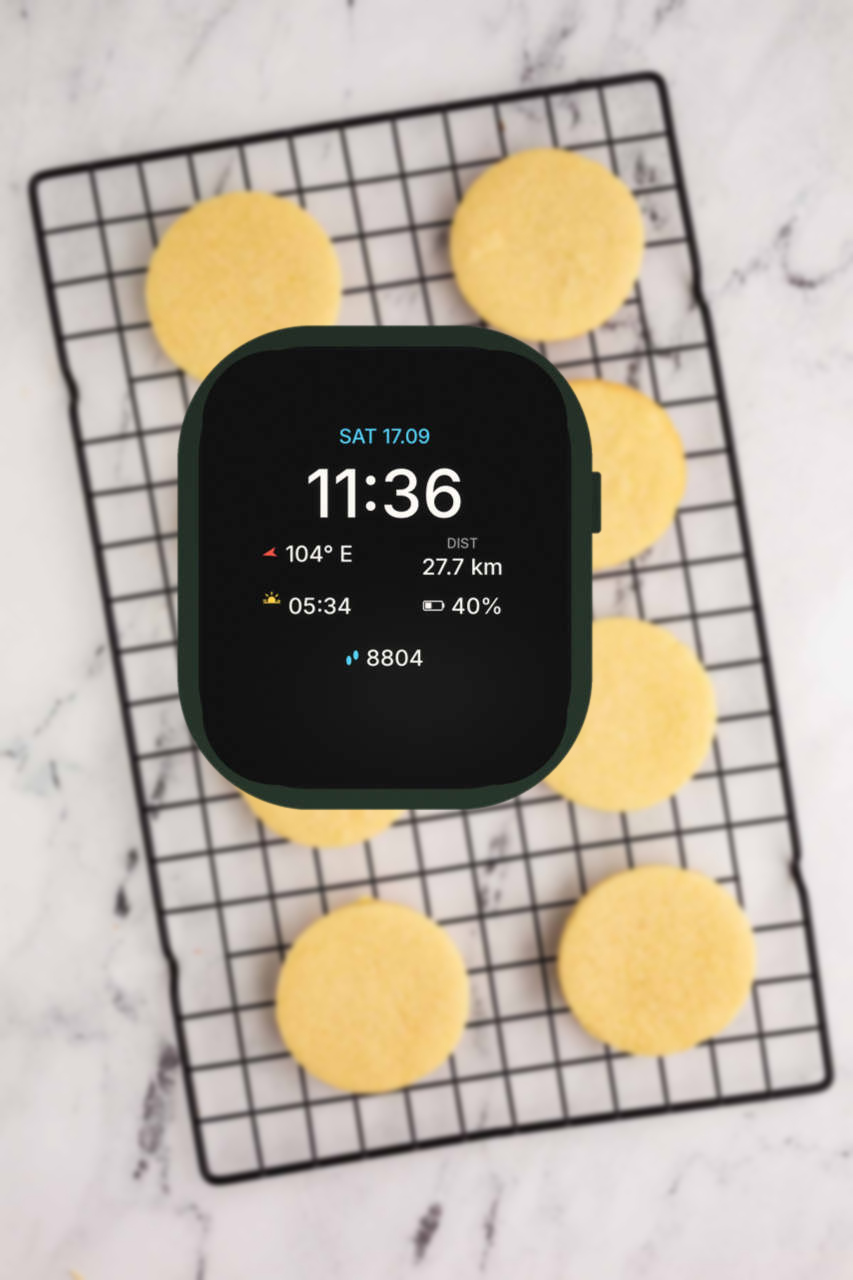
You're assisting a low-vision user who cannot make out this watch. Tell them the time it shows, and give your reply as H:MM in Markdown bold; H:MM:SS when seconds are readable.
**11:36**
